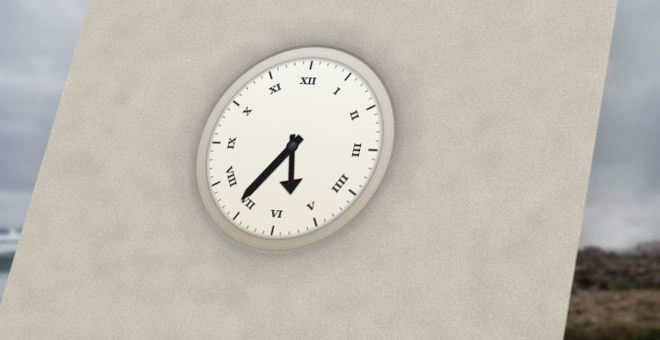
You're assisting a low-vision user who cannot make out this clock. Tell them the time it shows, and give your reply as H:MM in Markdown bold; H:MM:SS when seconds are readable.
**5:36**
